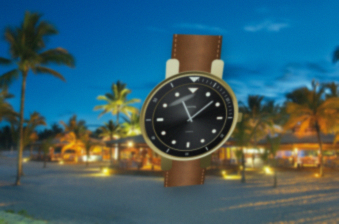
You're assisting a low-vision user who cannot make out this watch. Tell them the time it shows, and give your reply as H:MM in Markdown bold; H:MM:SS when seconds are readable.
**11:08**
